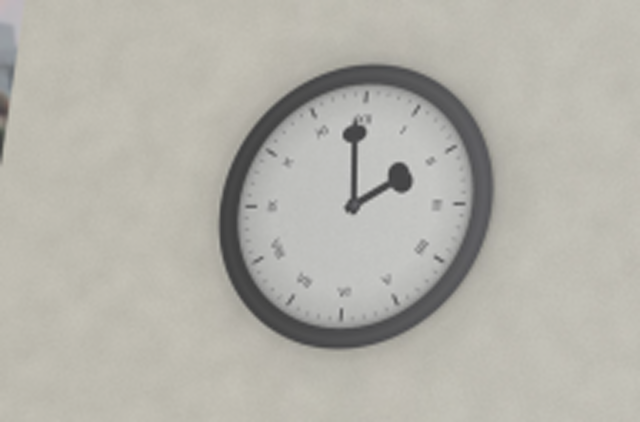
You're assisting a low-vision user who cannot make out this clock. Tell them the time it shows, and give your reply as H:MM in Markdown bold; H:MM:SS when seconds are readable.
**1:59**
